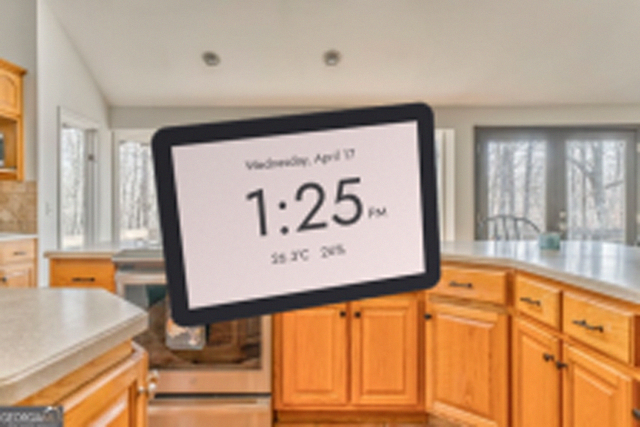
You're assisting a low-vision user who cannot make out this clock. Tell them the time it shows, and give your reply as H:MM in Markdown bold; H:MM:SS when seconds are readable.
**1:25**
